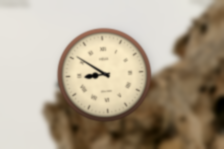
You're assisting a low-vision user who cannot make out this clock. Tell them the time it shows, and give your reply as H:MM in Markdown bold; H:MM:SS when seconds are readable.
**8:51**
